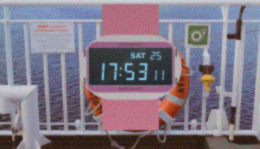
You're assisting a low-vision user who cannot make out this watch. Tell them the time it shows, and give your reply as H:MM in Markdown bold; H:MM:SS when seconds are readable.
**17:53:11**
